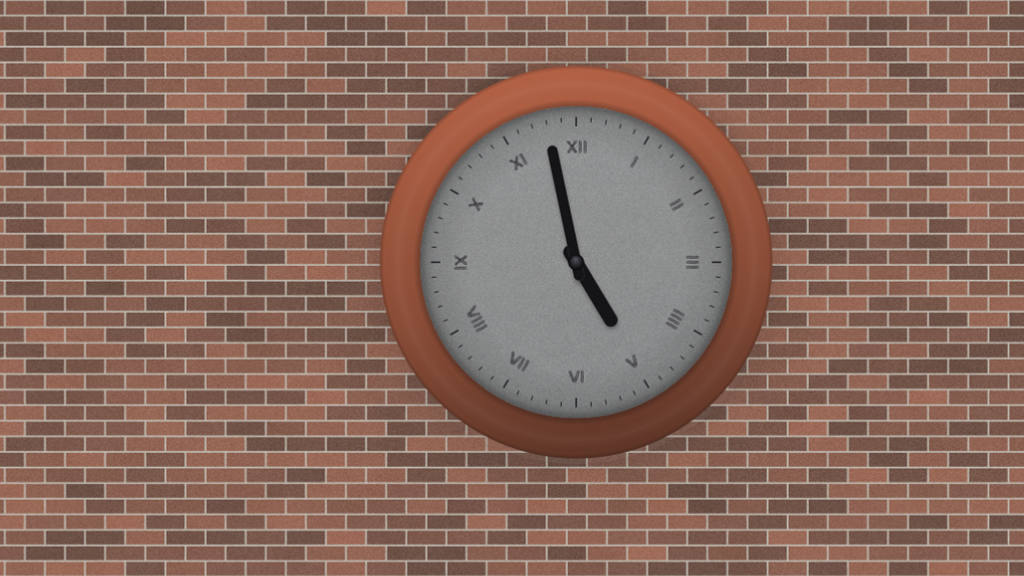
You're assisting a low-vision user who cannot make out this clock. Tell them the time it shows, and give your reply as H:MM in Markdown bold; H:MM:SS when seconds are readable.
**4:58**
